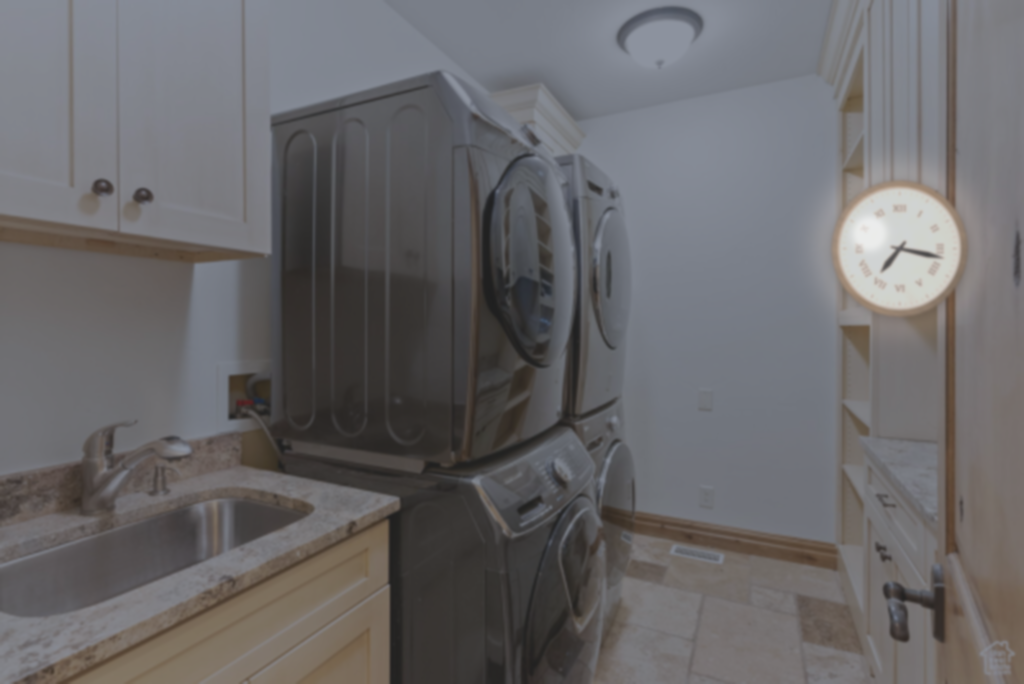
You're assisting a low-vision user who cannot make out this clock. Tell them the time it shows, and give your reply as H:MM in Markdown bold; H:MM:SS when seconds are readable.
**7:17**
